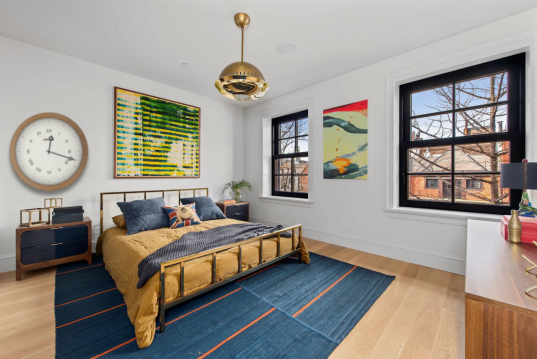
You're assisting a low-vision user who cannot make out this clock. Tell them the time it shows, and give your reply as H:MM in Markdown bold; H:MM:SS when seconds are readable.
**12:18**
